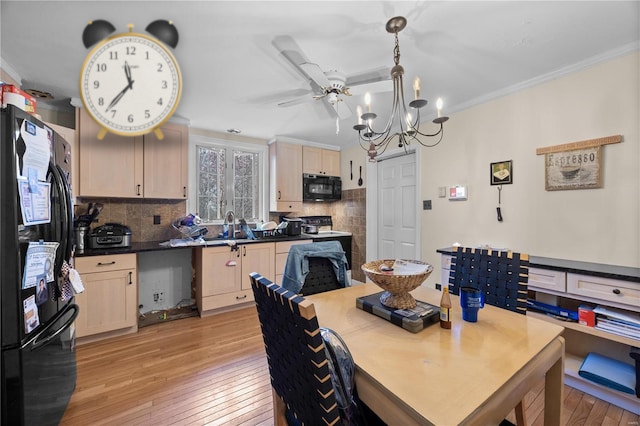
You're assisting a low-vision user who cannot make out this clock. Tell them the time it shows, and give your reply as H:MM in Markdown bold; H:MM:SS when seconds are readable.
**11:37**
